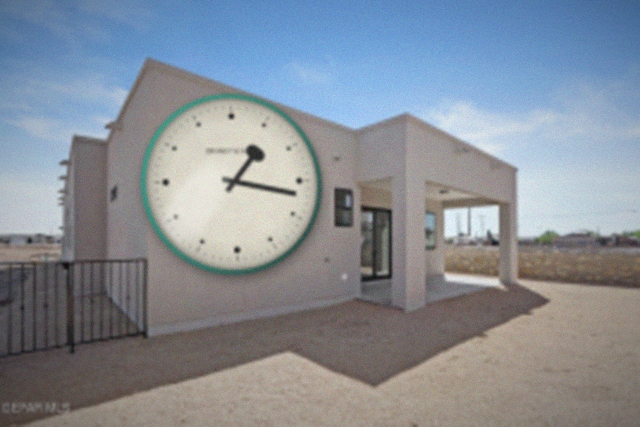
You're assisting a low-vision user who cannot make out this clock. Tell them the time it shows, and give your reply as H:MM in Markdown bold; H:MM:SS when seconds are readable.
**1:17**
